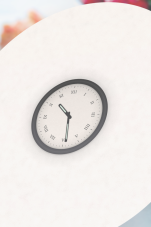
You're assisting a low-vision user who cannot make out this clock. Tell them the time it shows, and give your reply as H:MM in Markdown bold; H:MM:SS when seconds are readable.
**10:29**
